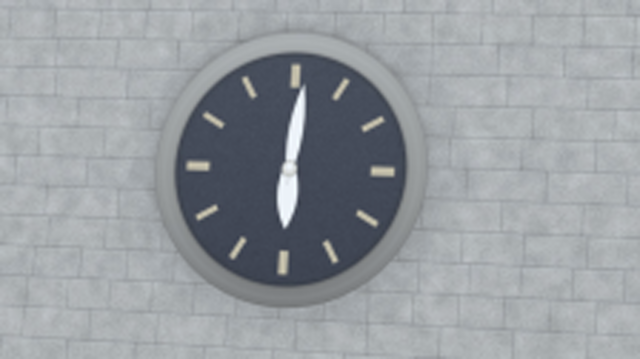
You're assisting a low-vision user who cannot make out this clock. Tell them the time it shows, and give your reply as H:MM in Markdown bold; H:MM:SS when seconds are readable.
**6:01**
